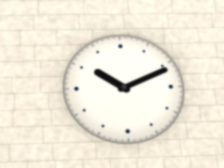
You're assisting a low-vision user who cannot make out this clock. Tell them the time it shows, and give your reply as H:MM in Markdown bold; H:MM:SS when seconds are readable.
**10:11**
